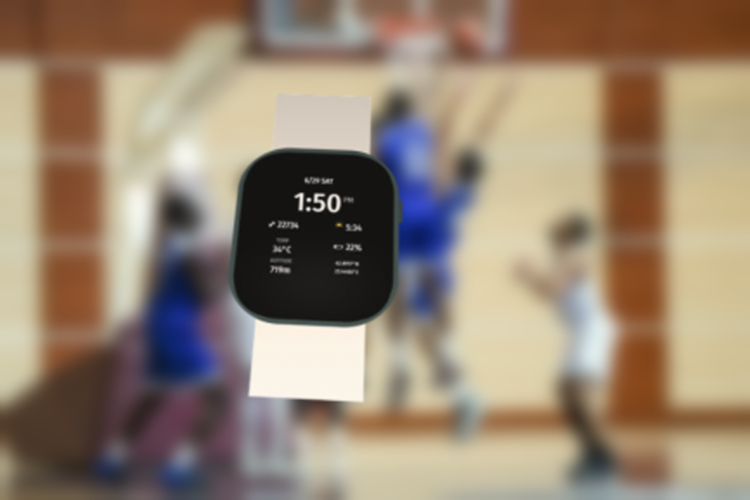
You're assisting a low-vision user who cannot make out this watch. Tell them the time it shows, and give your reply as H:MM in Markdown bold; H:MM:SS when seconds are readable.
**1:50**
